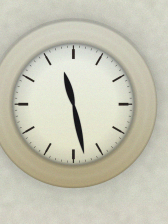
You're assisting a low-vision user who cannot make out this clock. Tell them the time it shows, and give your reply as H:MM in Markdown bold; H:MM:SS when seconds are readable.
**11:28**
